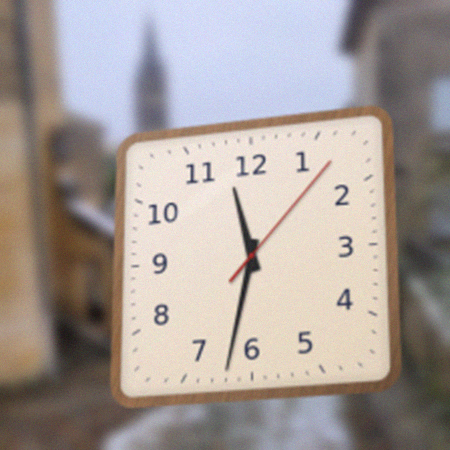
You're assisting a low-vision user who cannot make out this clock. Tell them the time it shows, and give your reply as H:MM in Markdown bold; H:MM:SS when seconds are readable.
**11:32:07**
